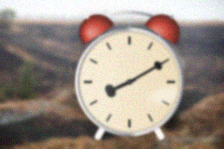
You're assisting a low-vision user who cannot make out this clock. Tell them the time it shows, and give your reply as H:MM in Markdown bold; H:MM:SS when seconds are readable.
**8:10**
